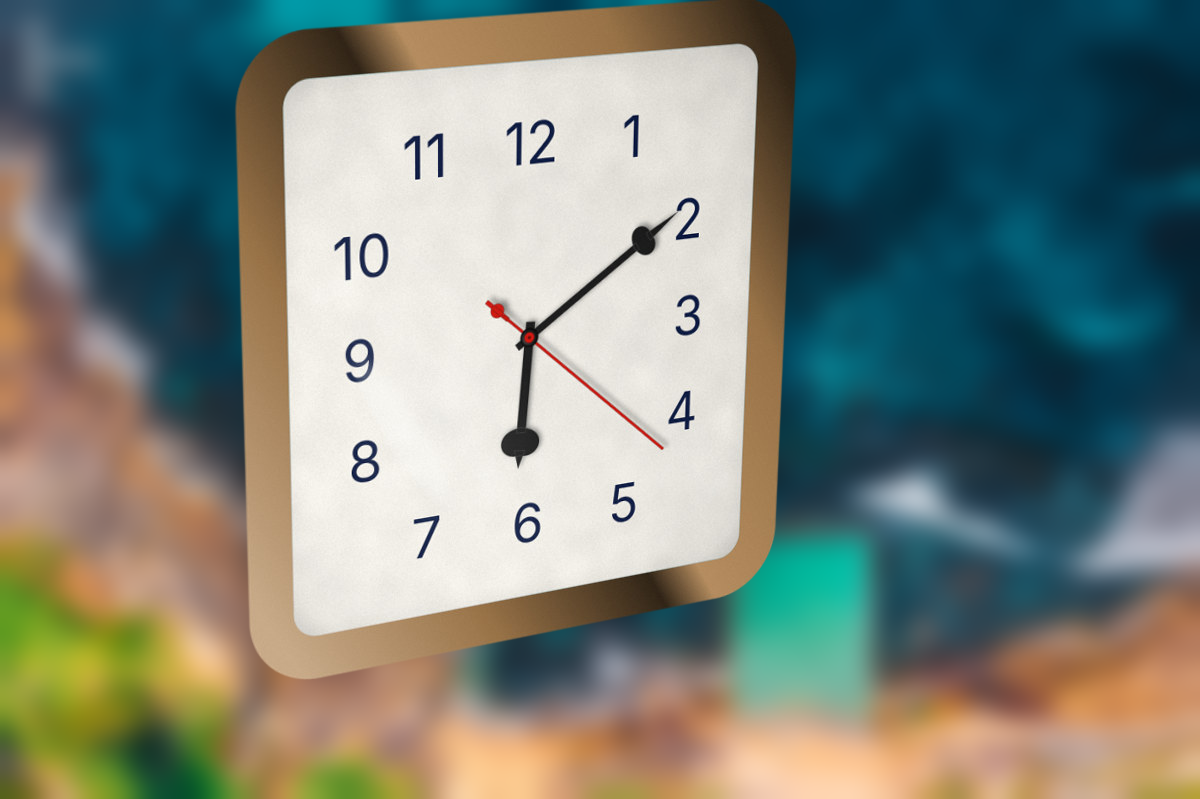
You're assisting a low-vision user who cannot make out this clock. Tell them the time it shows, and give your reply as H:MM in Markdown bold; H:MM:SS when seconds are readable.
**6:09:22**
